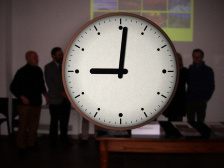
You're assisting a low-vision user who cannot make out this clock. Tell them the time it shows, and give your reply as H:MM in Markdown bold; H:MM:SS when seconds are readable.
**9:01**
